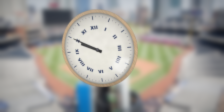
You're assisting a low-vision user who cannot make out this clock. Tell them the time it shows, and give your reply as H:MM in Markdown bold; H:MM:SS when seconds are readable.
**9:50**
